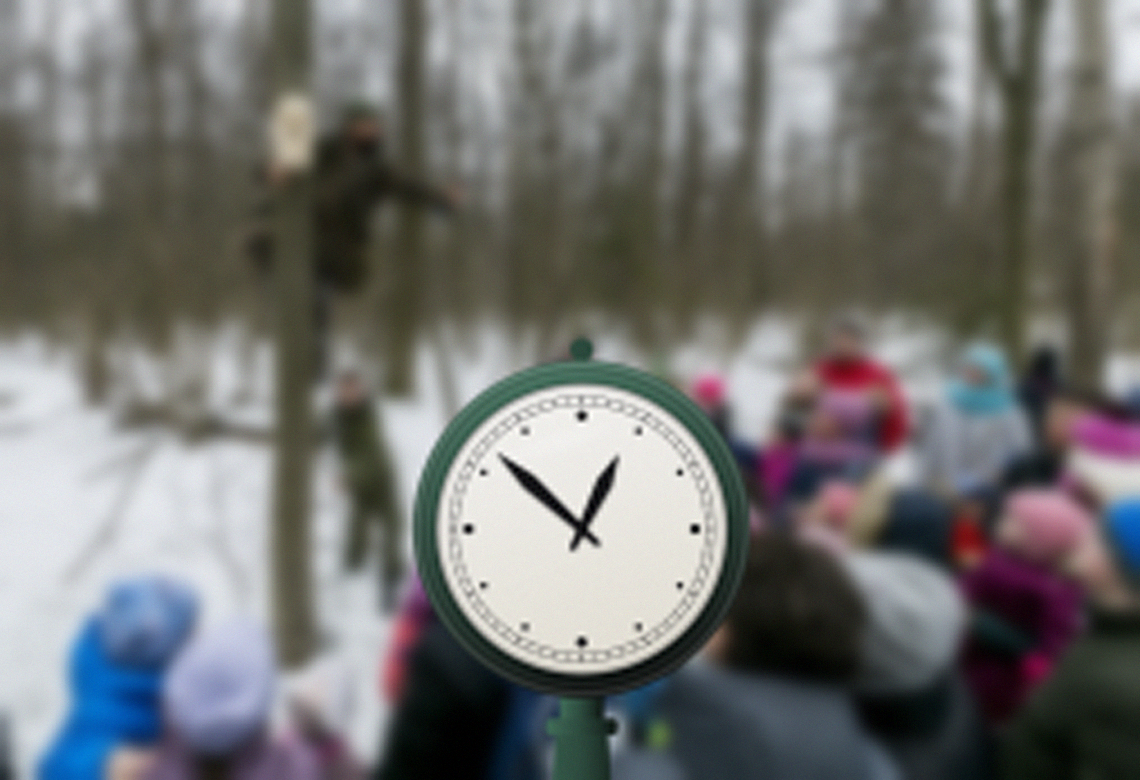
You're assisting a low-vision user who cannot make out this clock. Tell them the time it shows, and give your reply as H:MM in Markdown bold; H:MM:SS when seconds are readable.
**12:52**
